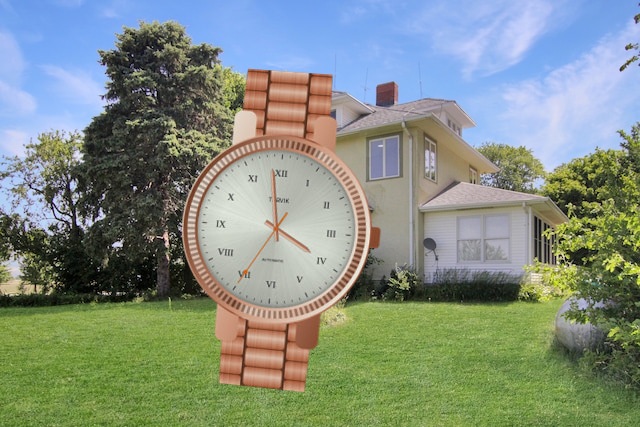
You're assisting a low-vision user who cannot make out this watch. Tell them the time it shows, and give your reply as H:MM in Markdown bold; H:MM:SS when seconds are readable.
**3:58:35**
